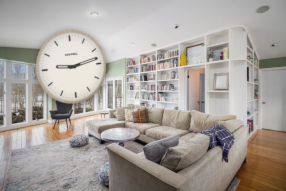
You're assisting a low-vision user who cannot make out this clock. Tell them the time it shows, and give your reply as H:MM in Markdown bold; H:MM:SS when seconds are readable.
**9:13**
